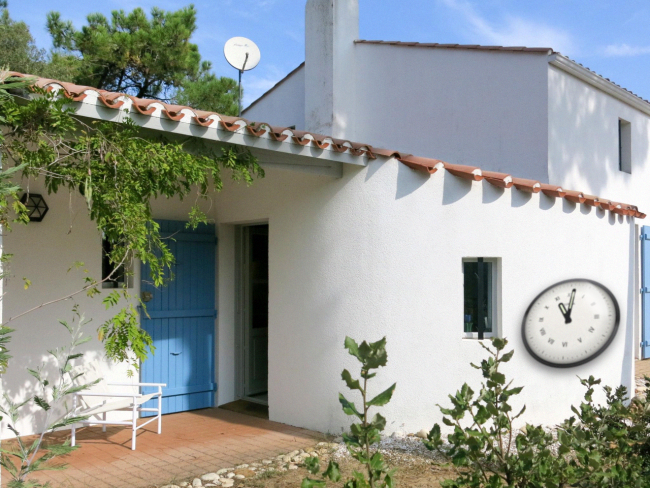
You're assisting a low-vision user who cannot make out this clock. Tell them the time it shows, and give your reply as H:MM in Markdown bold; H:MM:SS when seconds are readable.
**11:01**
